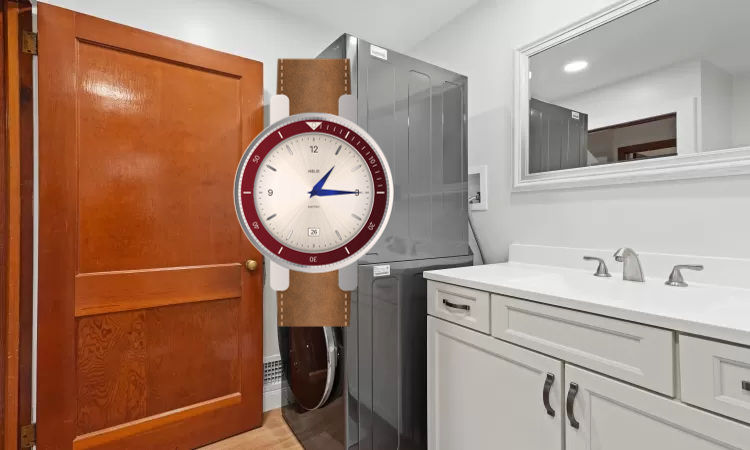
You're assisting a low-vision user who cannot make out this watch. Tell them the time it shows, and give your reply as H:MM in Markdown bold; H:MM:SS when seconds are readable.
**1:15**
